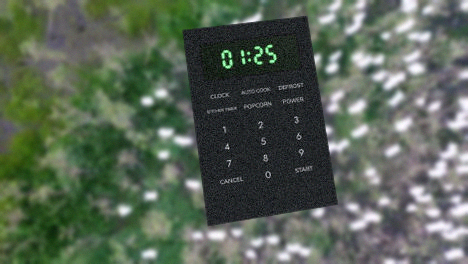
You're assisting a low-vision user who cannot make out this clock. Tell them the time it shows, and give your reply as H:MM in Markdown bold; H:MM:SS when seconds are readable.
**1:25**
